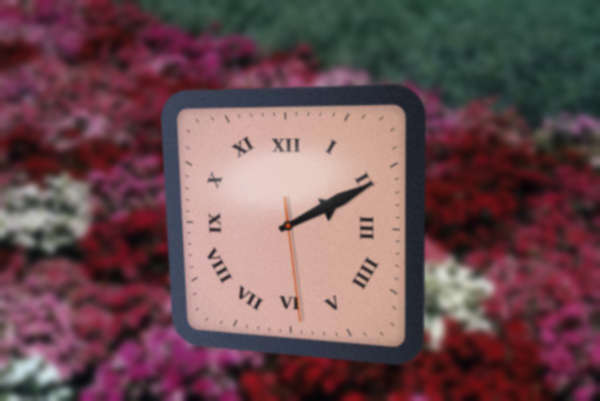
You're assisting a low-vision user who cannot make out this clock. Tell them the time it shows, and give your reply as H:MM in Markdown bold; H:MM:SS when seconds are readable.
**2:10:29**
